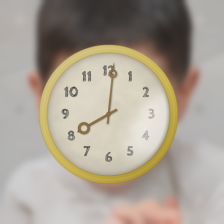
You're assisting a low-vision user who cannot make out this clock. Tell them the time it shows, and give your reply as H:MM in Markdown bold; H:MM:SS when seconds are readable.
**8:01**
